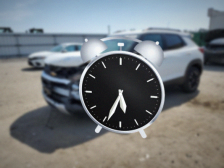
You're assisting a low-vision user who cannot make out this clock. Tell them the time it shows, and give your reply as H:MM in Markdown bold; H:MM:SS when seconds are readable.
**5:34**
